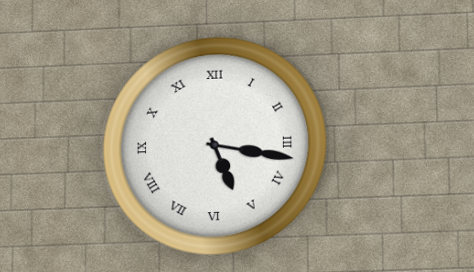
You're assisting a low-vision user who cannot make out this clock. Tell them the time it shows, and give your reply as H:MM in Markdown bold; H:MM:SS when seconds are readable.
**5:17**
